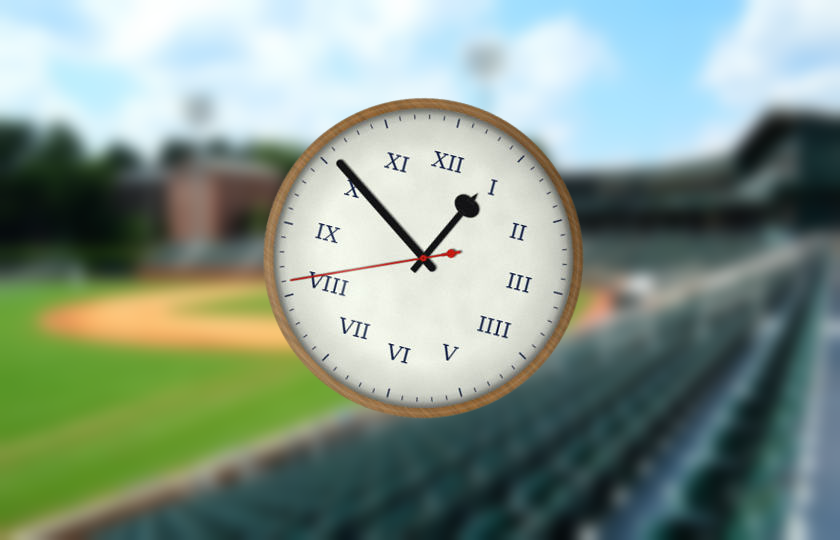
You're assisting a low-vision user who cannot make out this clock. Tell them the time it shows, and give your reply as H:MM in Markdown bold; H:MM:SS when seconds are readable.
**12:50:41**
